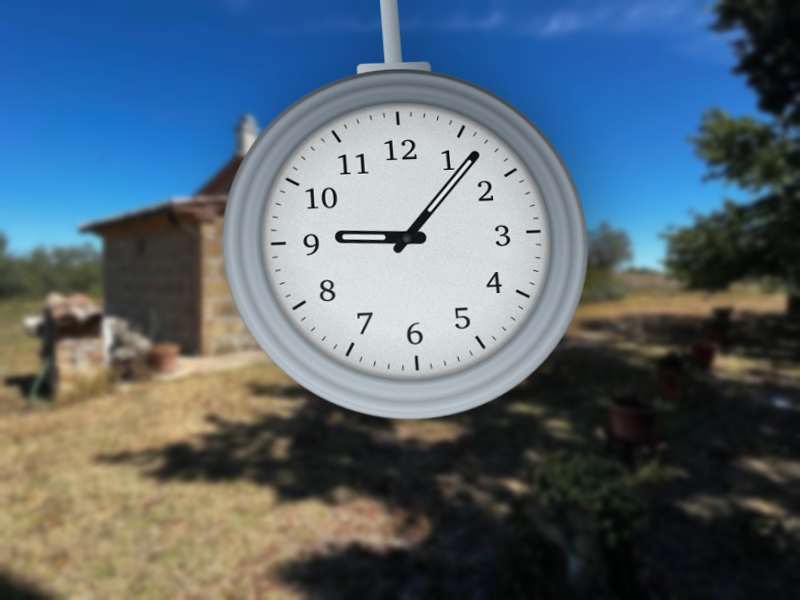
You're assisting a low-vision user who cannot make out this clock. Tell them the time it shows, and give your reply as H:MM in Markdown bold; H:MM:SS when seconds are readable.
**9:07**
